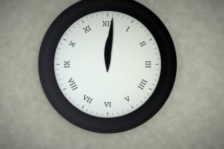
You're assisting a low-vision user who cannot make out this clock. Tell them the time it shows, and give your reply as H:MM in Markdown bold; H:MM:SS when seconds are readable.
**12:01**
